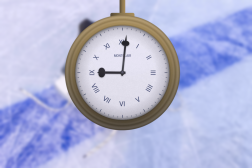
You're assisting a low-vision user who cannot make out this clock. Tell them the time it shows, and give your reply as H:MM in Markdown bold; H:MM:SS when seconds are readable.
**9:01**
